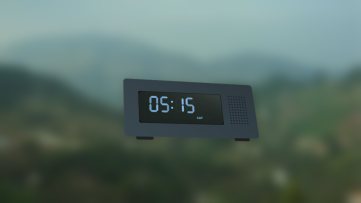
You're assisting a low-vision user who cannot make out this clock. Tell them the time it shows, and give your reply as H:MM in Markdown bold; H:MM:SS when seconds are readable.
**5:15**
